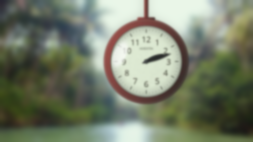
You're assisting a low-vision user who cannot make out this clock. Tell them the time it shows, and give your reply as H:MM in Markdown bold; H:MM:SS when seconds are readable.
**2:12**
